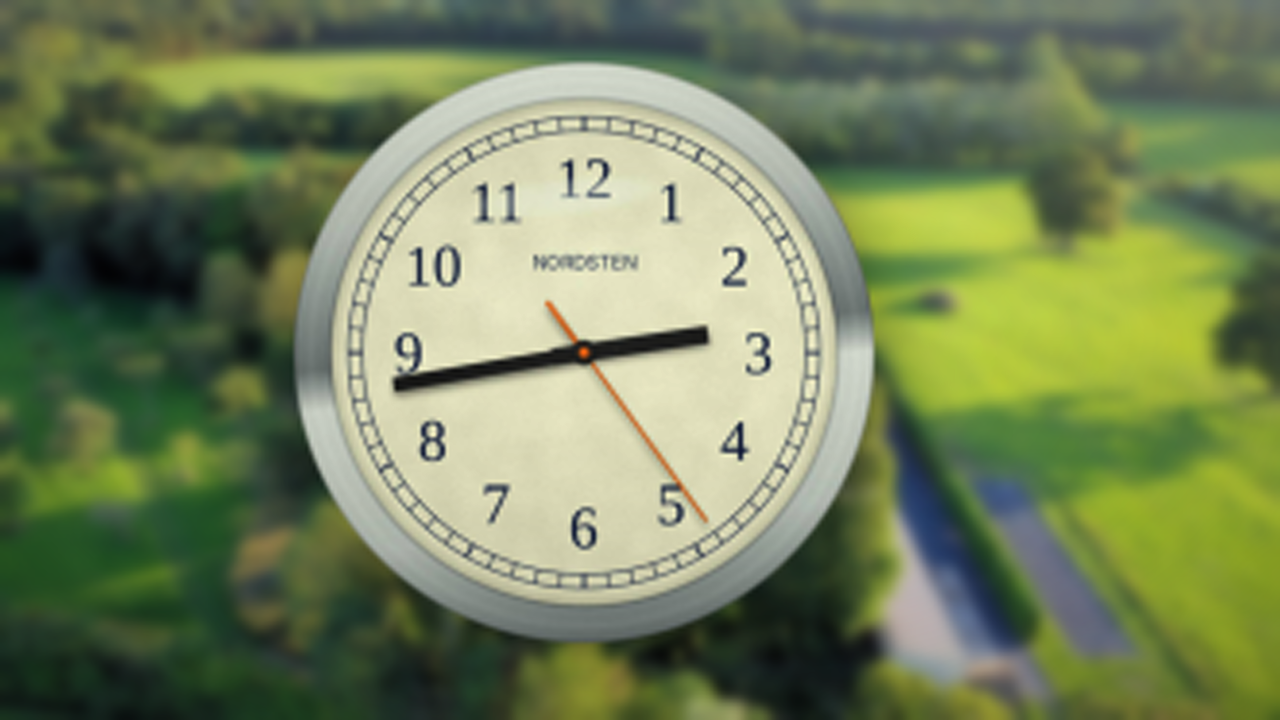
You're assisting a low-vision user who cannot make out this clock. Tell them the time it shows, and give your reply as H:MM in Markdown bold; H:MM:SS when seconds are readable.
**2:43:24**
